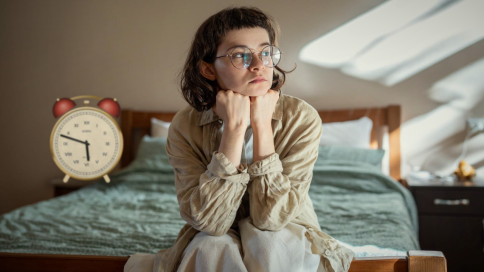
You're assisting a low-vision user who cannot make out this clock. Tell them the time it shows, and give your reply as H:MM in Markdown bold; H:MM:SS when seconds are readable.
**5:48**
